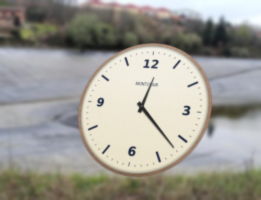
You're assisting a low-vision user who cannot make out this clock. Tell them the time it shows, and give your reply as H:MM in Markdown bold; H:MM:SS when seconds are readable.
**12:22**
